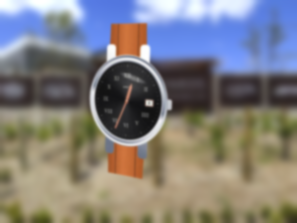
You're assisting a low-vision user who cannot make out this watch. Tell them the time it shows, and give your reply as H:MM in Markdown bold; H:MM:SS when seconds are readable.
**12:34**
